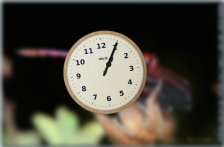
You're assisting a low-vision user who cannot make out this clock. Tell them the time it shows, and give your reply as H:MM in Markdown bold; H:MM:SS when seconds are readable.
**1:05**
